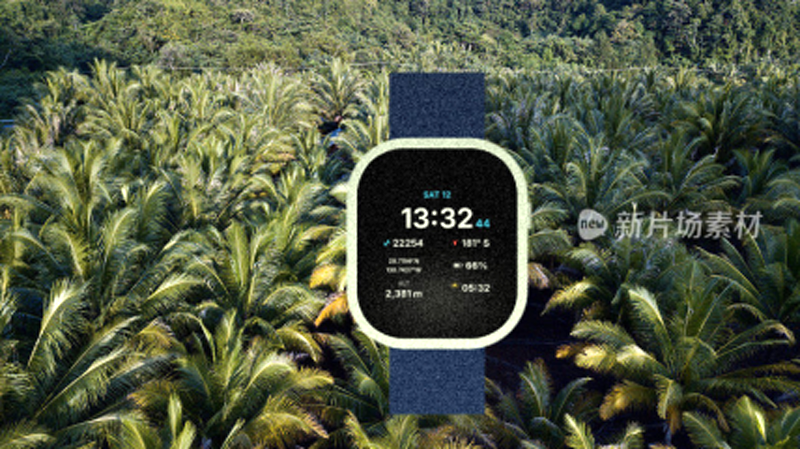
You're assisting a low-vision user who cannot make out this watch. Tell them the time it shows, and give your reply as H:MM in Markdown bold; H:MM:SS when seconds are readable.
**13:32**
